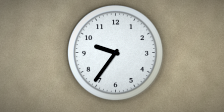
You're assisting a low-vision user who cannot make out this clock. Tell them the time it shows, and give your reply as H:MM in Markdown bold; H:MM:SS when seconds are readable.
**9:36**
